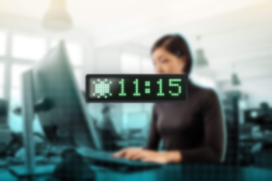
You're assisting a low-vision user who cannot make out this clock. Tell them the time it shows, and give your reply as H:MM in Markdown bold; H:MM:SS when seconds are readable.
**11:15**
